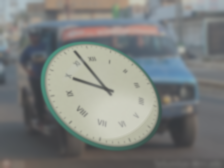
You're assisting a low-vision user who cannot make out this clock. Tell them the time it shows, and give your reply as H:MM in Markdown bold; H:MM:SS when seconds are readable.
**9:57**
